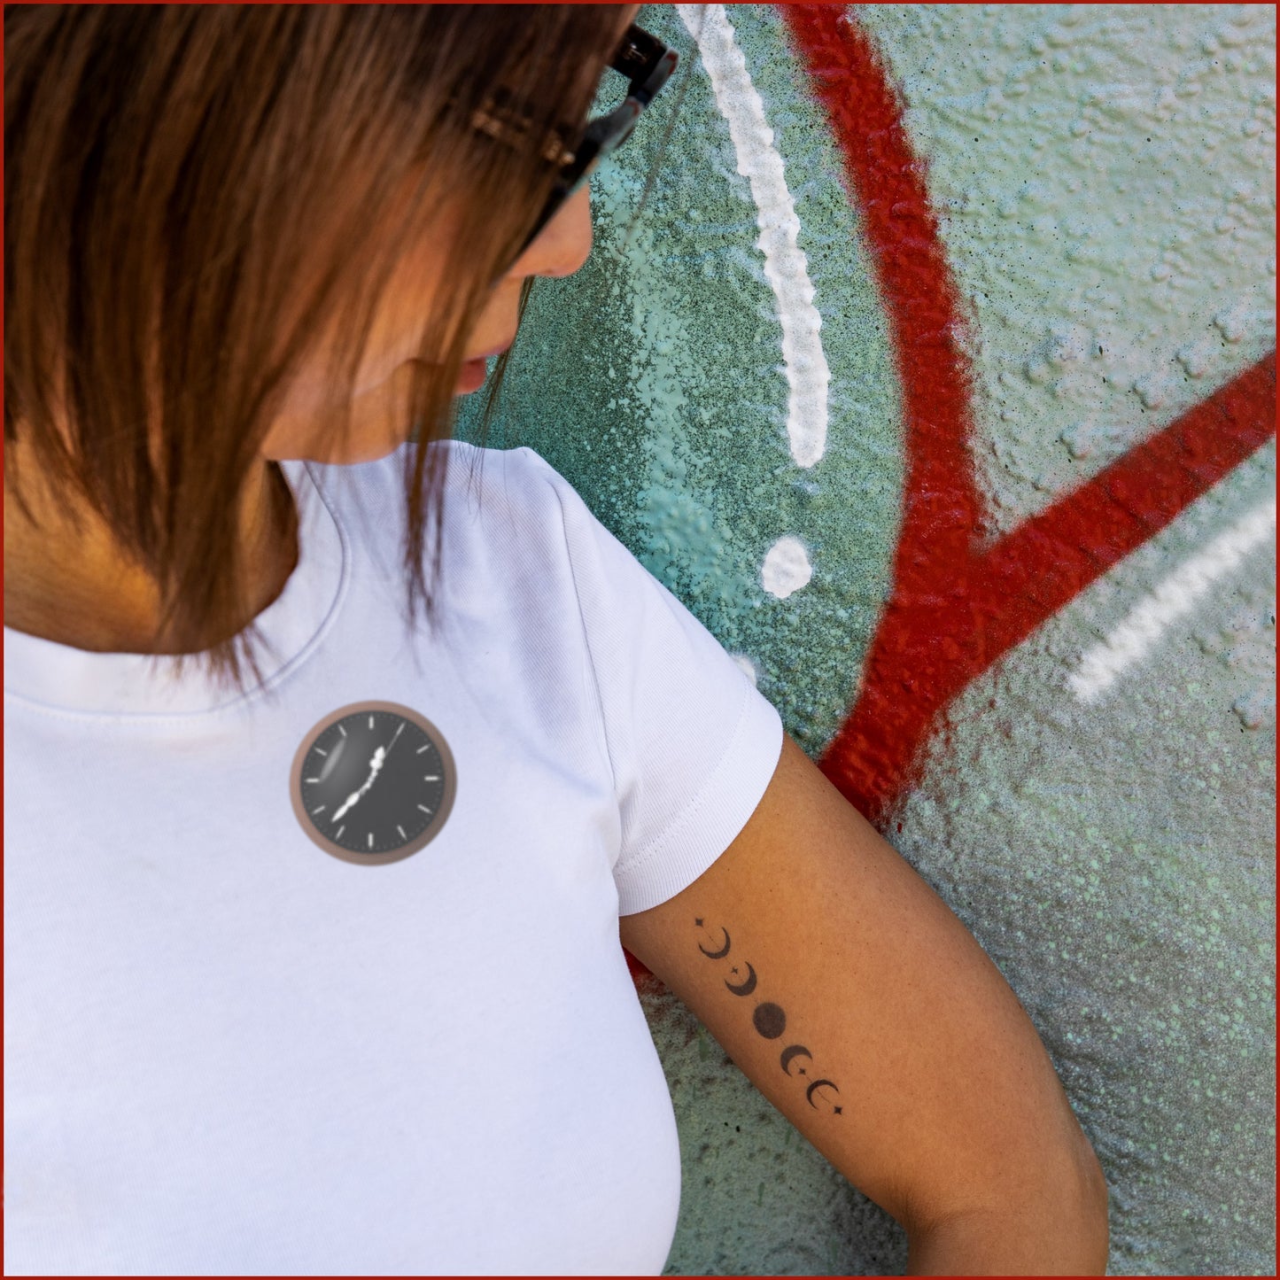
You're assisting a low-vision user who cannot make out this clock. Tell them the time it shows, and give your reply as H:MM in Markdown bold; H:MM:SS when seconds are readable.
**12:37:05**
